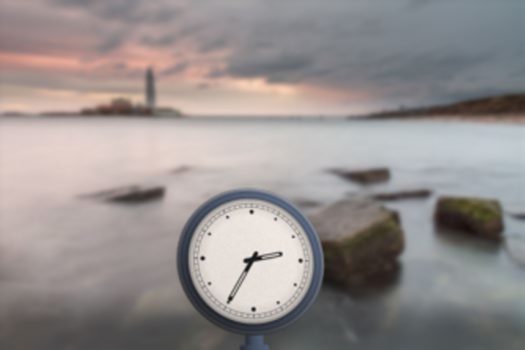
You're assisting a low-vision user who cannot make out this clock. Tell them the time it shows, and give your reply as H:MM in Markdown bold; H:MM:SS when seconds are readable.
**2:35**
